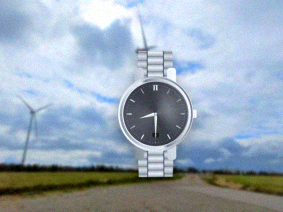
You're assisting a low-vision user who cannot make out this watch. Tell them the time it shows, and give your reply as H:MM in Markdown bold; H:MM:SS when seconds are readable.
**8:30**
